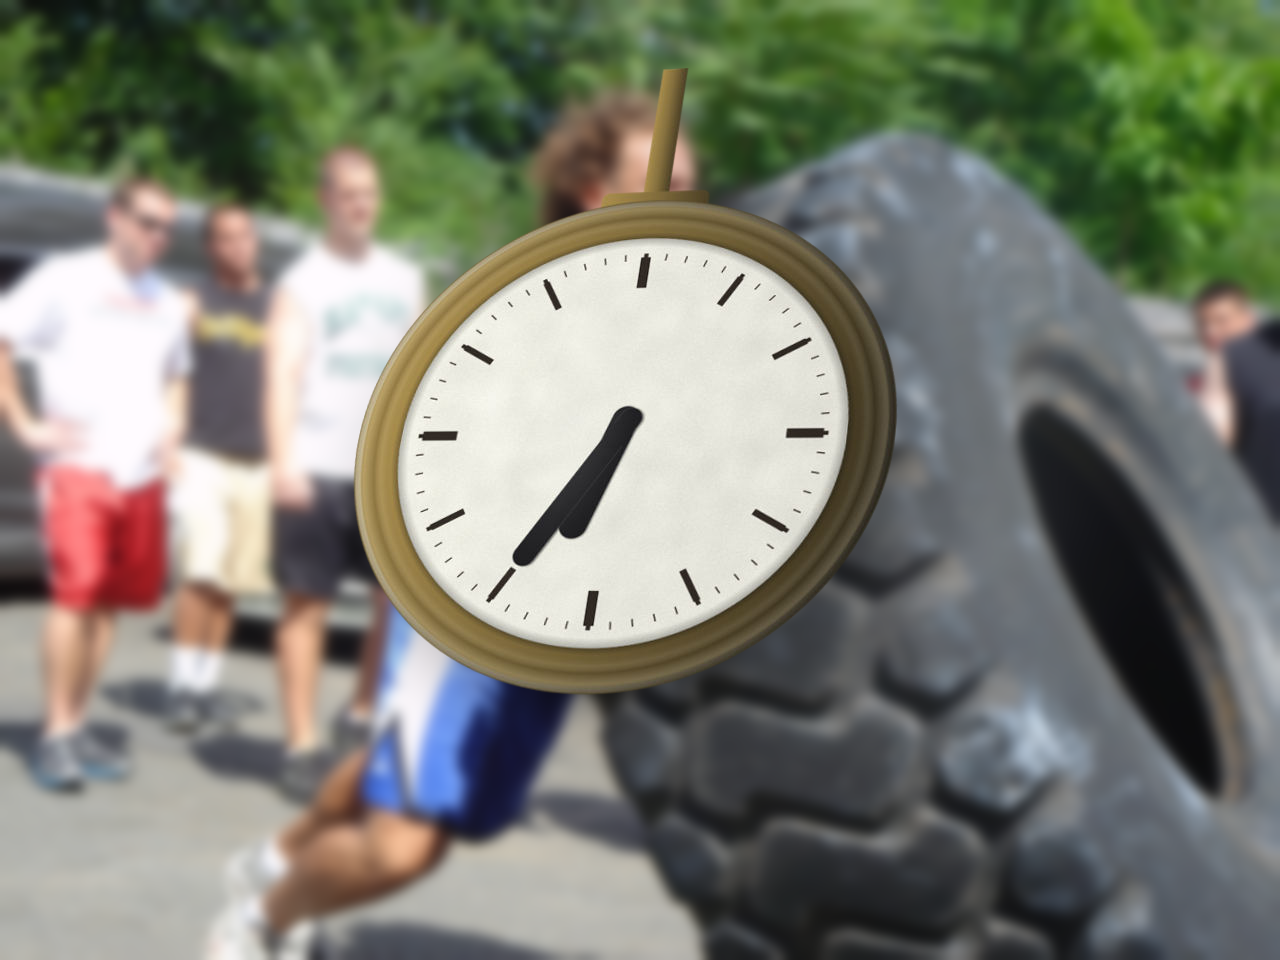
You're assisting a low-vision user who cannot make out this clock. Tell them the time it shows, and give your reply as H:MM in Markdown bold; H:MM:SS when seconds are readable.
**6:35**
